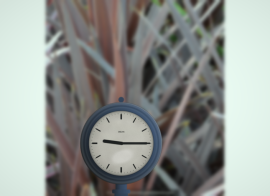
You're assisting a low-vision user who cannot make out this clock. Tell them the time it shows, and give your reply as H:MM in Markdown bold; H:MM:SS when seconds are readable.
**9:15**
